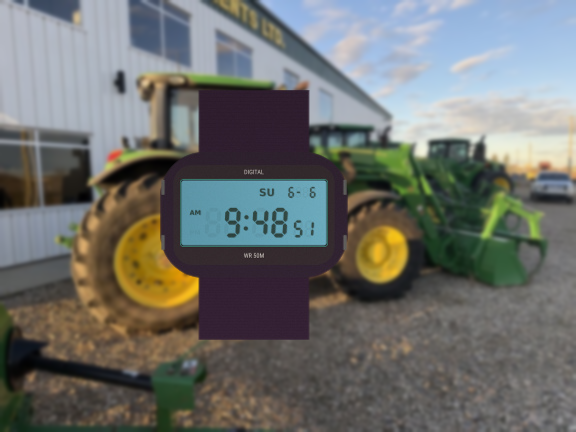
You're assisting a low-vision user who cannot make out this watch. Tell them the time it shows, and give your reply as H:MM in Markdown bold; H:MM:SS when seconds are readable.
**9:48:51**
